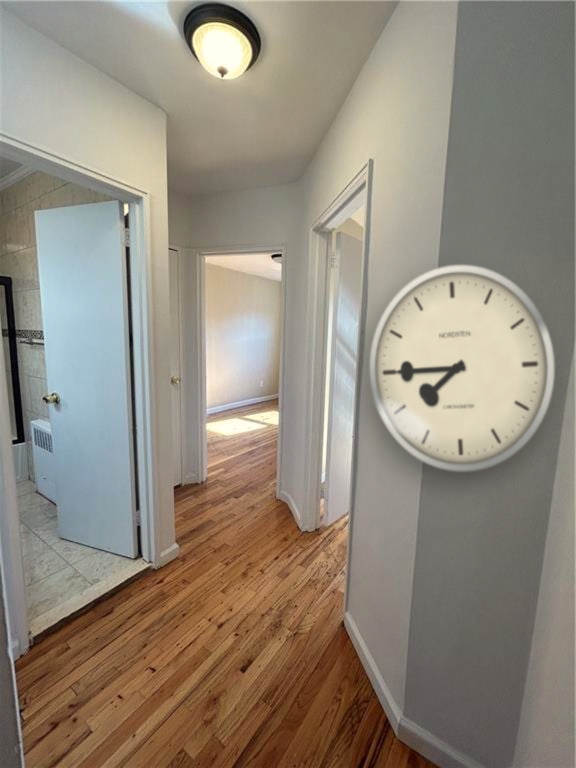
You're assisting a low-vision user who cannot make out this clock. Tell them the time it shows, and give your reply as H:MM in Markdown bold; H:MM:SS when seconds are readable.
**7:45**
